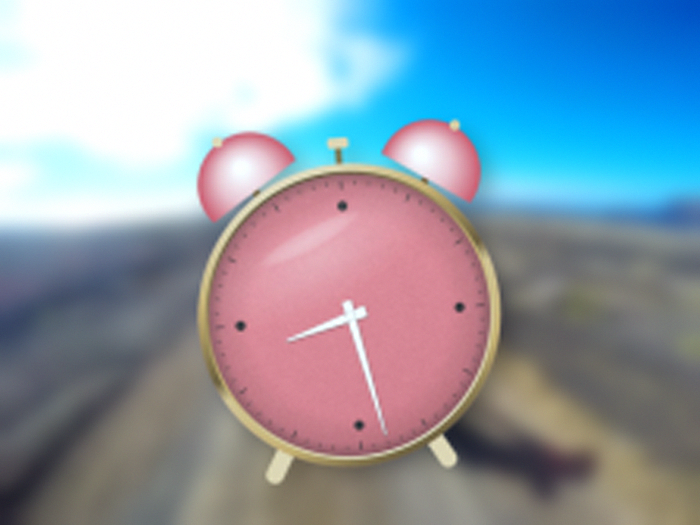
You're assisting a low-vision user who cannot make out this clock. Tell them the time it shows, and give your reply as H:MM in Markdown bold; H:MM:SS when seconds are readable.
**8:28**
